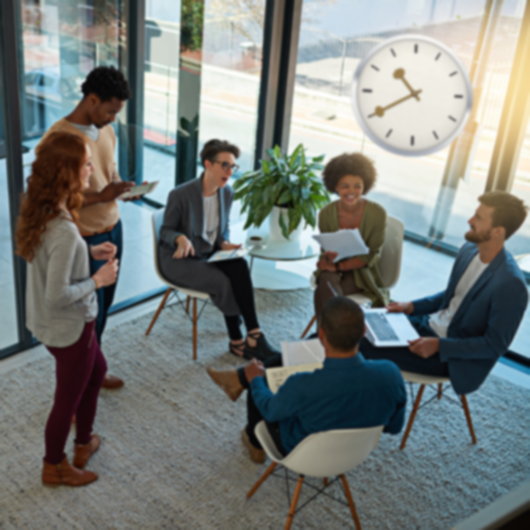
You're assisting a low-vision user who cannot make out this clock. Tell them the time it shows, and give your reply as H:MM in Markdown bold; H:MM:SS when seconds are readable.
**10:40**
